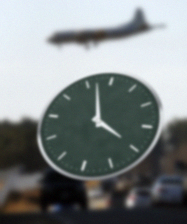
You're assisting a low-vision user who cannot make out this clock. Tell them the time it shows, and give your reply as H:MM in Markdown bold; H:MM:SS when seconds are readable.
**3:57**
